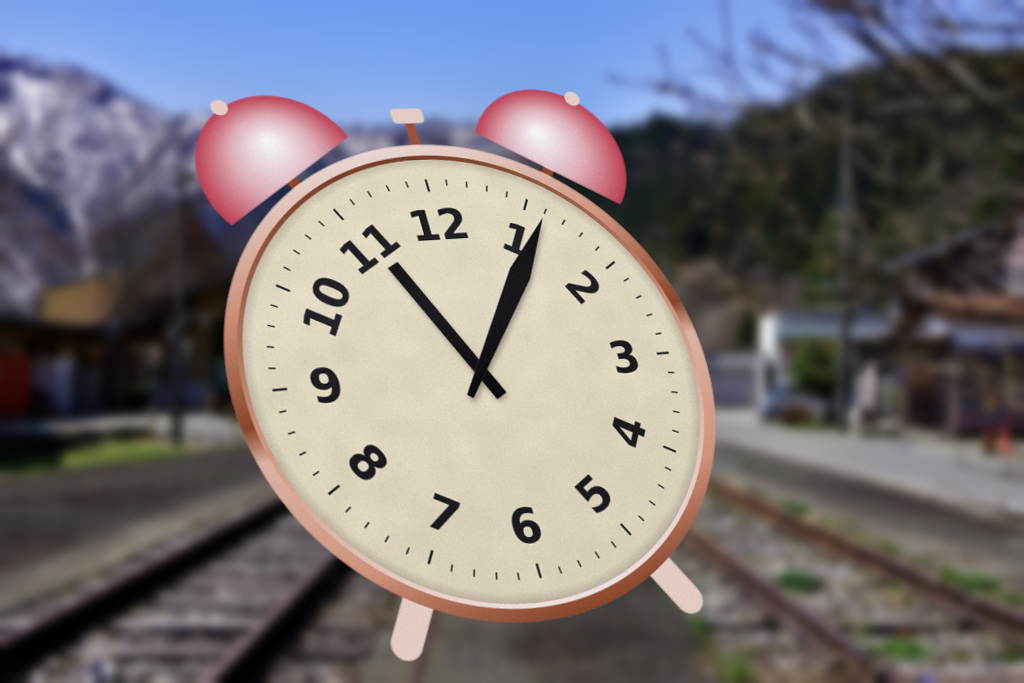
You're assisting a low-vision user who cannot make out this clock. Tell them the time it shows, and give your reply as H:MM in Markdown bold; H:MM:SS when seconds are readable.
**11:06**
